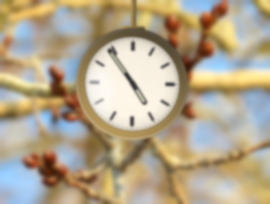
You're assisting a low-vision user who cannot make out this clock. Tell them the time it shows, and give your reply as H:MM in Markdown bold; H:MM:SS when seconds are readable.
**4:54**
